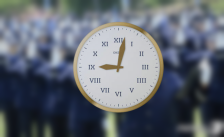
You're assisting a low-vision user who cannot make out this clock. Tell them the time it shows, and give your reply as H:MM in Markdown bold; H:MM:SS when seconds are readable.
**9:02**
